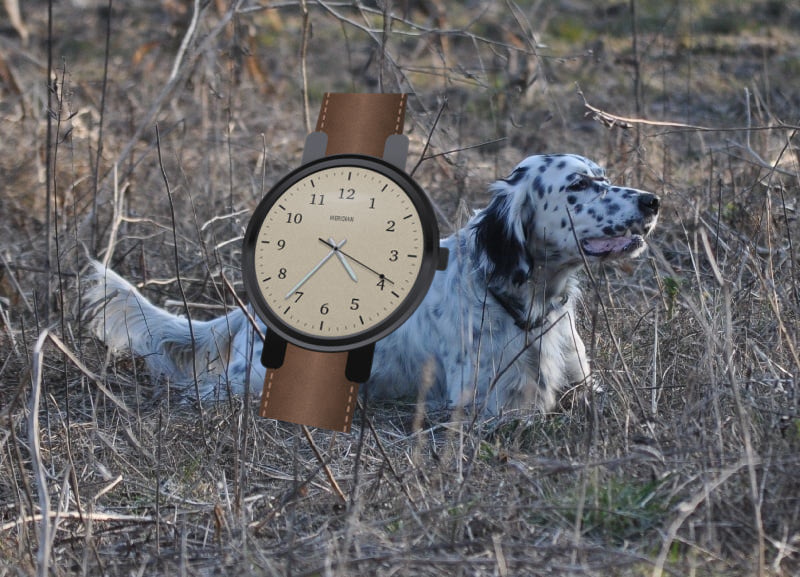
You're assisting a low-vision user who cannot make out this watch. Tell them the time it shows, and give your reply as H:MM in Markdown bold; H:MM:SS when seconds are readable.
**4:36:19**
